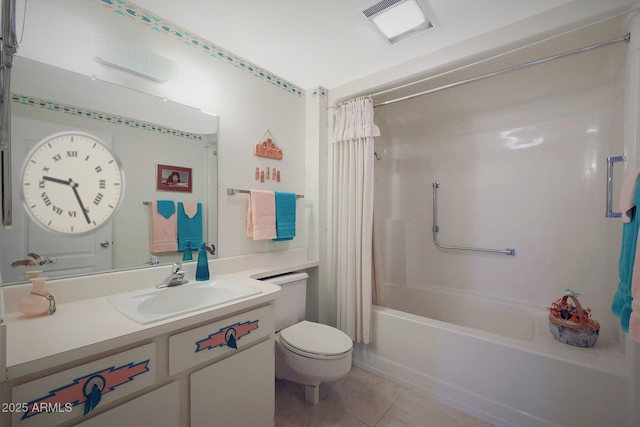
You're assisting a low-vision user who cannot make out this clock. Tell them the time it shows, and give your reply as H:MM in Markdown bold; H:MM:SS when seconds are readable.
**9:26**
